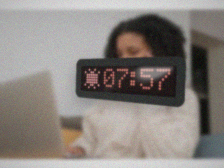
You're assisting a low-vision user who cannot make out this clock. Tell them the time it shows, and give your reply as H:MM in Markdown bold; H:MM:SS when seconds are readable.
**7:57**
